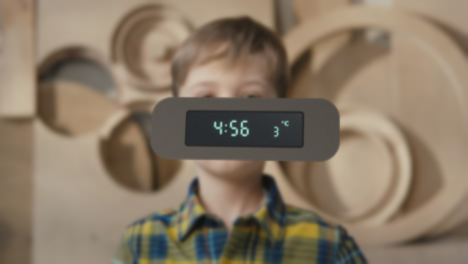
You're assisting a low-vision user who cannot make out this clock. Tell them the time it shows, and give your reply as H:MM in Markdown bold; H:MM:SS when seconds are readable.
**4:56**
